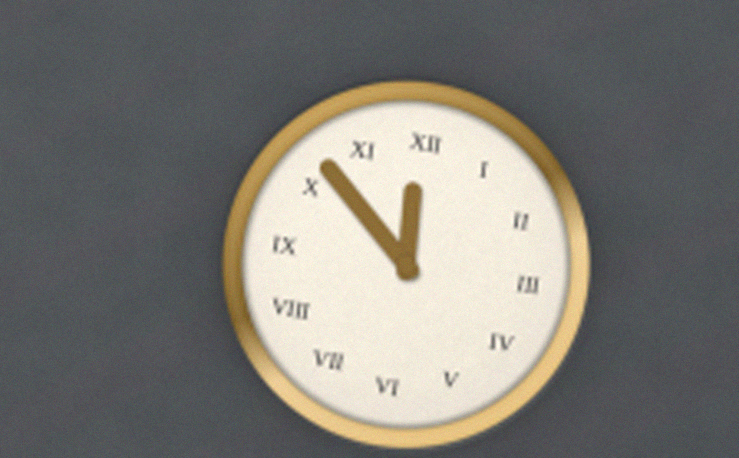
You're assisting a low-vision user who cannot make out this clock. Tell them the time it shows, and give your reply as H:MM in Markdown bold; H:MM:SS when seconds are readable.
**11:52**
